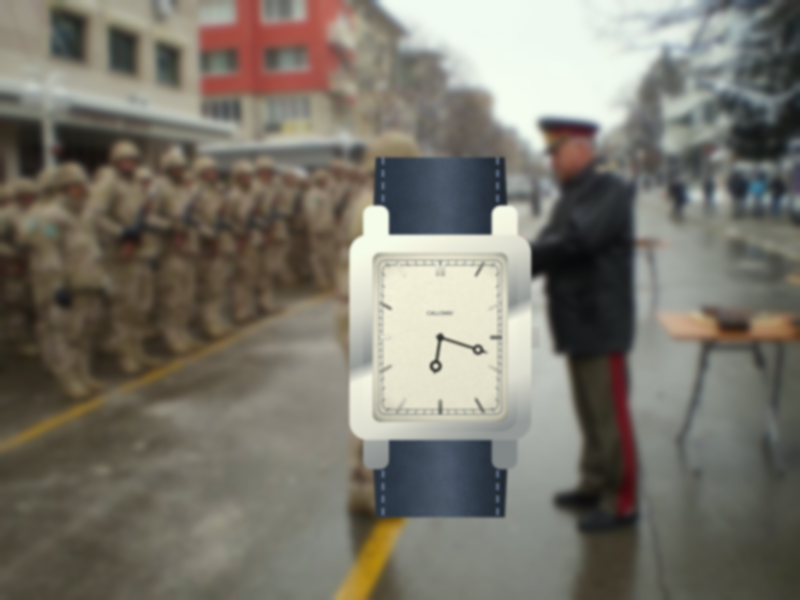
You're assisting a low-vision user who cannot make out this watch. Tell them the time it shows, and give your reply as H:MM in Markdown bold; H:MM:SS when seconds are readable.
**6:18**
